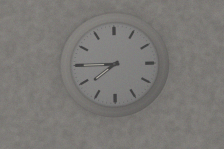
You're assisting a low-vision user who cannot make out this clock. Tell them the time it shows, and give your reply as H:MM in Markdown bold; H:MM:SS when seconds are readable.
**7:45**
